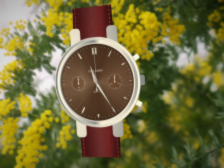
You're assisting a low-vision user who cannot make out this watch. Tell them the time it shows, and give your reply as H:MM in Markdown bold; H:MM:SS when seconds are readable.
**11:25**
